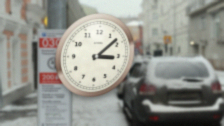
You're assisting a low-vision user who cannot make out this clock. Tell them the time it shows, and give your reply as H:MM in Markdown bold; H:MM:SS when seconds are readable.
**3:08**
